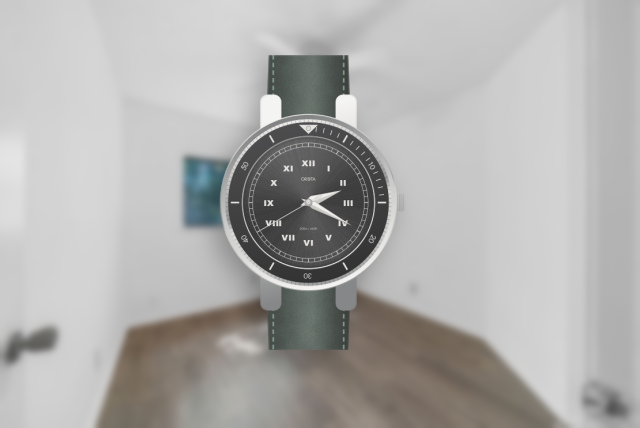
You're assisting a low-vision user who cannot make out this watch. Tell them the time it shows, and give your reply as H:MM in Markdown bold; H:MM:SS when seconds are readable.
**2:19:40**
